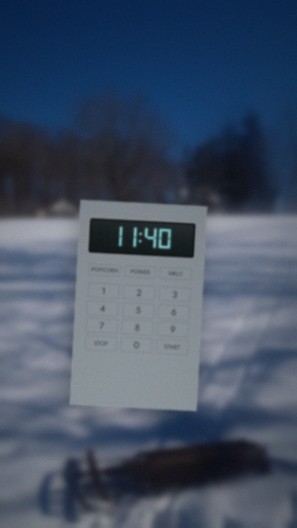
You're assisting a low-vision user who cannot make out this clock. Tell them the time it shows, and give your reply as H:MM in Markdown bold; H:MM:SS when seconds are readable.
**11:40**
